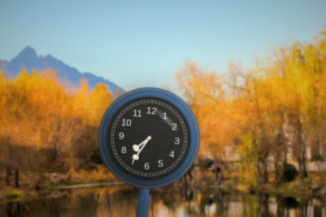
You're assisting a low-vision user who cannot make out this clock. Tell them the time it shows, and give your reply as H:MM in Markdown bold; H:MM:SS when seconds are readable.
**7:35**
